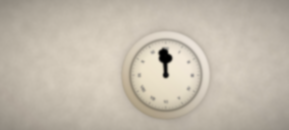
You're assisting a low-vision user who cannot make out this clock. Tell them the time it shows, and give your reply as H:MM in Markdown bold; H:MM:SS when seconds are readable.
**11:59**
